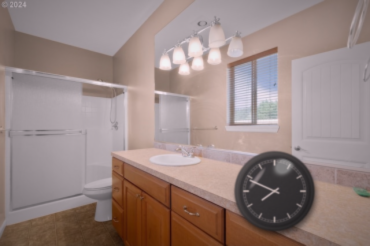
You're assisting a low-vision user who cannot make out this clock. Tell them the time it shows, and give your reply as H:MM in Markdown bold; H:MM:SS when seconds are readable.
**7:49**
